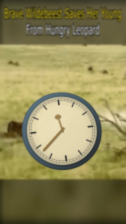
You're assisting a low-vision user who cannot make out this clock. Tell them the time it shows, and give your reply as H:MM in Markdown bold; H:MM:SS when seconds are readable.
**11:38**
